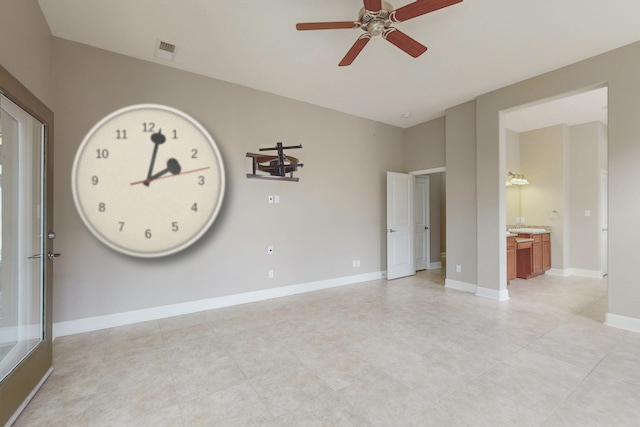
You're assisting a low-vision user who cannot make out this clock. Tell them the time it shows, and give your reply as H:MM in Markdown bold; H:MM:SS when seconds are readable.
**2:02:13**
